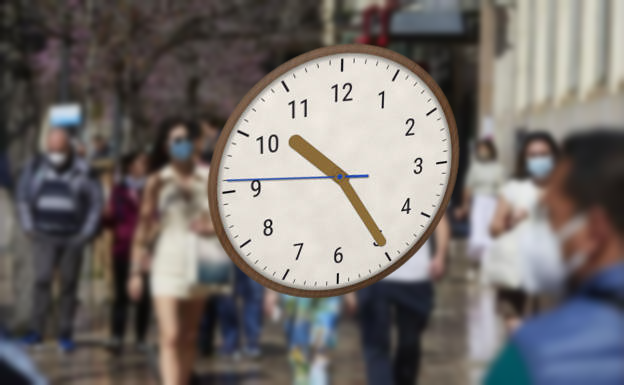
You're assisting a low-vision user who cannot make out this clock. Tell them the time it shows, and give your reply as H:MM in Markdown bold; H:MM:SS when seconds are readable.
**10:24:46**
